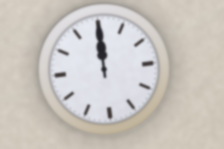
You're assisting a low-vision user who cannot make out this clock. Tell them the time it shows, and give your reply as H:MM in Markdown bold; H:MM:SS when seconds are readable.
**12:00**
